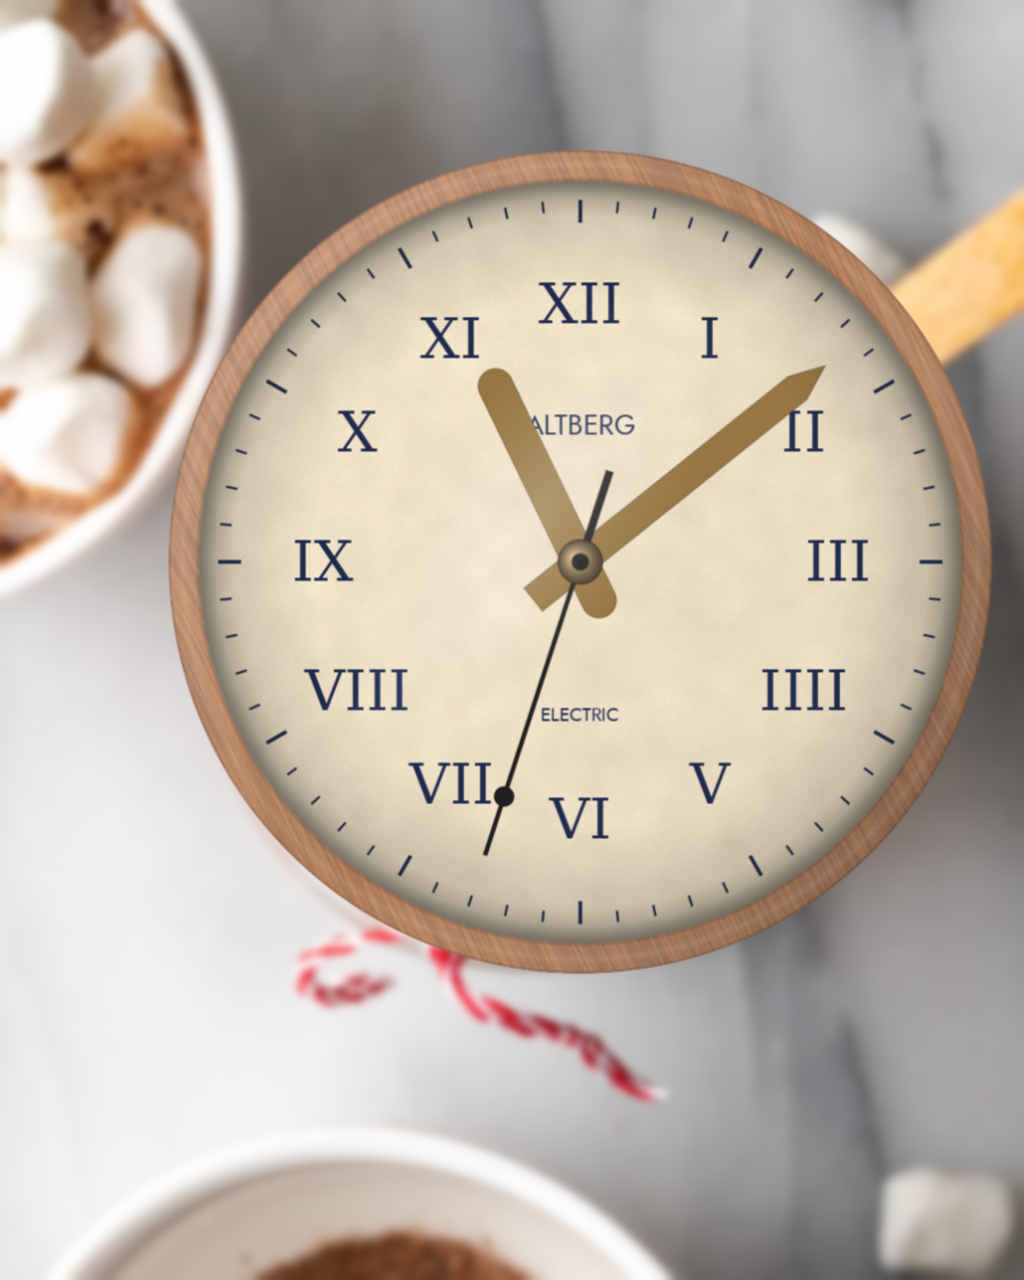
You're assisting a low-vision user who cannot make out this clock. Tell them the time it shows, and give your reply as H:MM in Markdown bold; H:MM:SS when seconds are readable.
**11:08:33**
